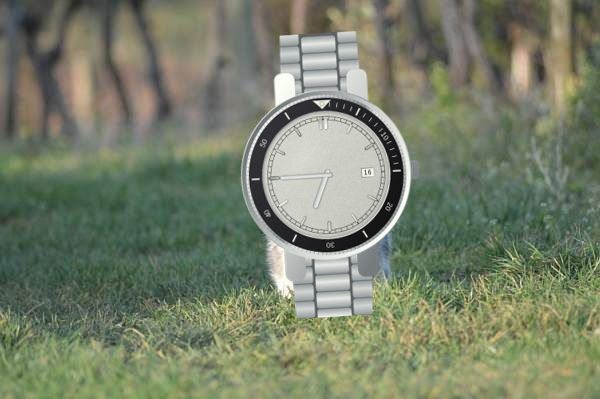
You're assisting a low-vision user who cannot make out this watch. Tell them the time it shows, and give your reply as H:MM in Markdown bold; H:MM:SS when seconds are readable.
**6:45**
